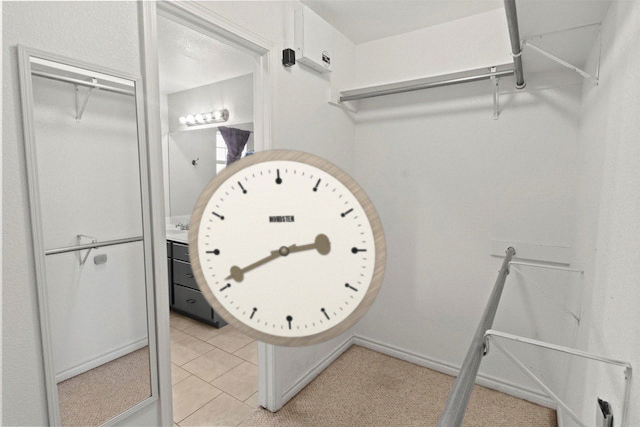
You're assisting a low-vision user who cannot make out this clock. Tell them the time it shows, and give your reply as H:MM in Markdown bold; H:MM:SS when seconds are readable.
**2:41**
